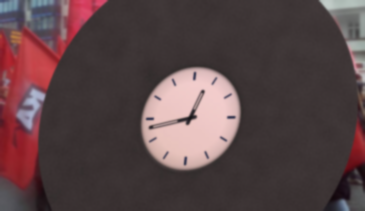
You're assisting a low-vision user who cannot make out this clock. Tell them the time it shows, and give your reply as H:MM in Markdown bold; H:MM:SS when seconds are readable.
**12:43**
